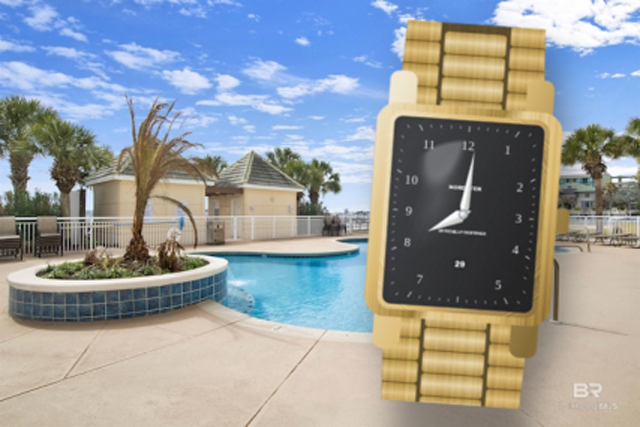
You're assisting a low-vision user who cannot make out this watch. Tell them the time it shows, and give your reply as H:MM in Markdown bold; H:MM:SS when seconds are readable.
**8:01**
